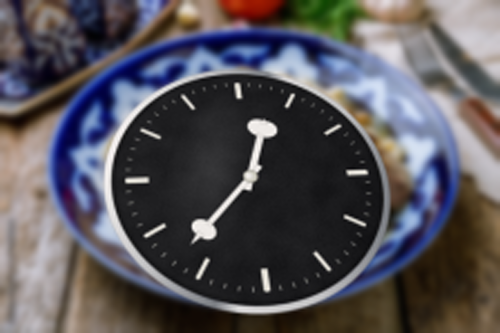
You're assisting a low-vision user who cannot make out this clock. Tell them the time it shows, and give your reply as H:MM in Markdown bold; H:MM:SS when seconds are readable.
**12:37**
